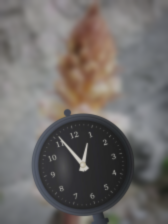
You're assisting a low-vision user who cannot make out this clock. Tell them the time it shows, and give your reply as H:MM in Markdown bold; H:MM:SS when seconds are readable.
**12:56**
